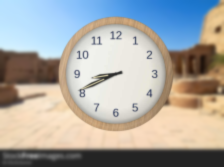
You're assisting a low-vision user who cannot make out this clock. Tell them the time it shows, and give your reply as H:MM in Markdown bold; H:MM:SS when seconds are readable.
**8:41**
